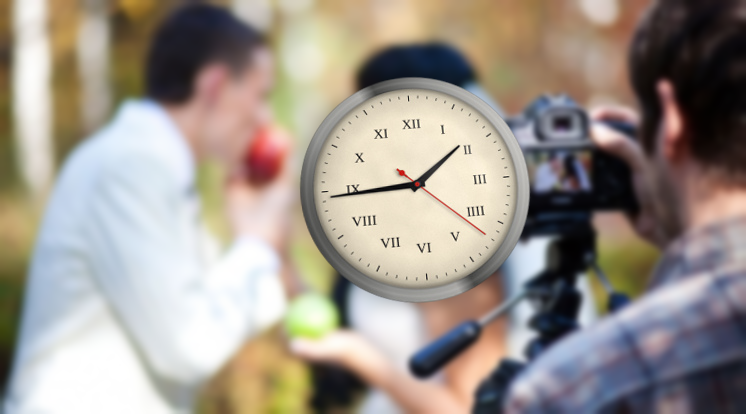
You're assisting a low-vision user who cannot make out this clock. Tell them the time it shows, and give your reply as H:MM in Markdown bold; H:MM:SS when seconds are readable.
**1:44:22**
